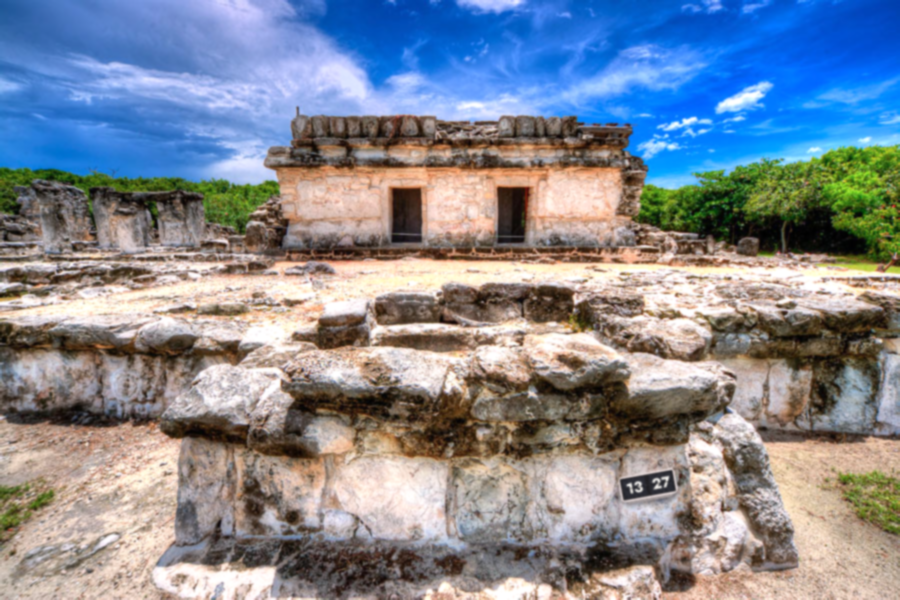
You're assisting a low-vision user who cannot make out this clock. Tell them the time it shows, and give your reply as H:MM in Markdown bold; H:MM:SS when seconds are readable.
**13:27**
